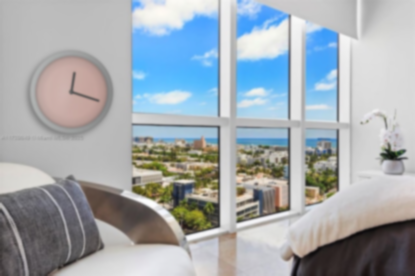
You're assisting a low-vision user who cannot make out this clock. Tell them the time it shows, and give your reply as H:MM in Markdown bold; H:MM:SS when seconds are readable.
**12:18**
